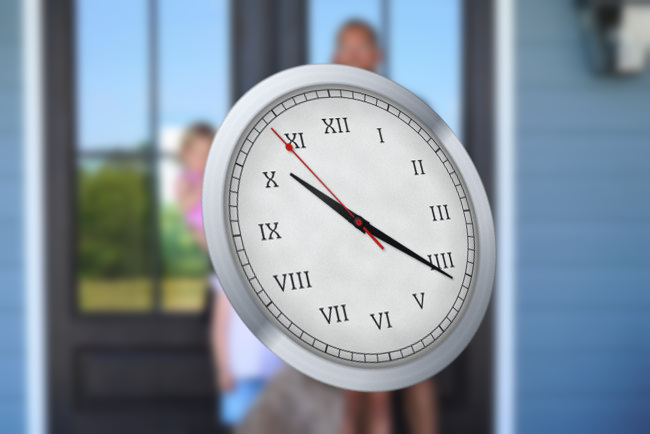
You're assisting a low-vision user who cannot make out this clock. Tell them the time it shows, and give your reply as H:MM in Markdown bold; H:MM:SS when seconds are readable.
**10:20:54**
